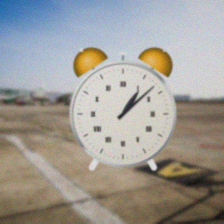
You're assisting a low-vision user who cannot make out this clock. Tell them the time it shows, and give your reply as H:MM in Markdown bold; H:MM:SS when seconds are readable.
**1:08**
